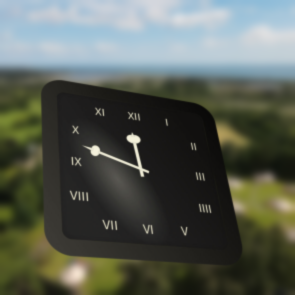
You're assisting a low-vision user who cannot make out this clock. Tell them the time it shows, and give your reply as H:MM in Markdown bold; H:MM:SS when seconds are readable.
**11:48**
